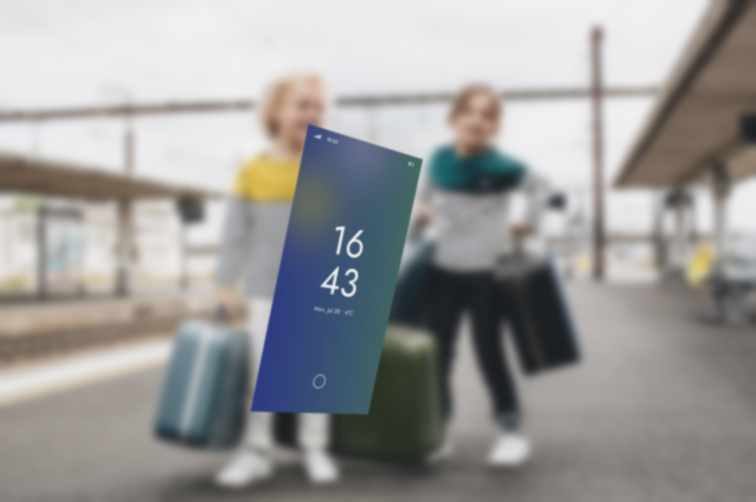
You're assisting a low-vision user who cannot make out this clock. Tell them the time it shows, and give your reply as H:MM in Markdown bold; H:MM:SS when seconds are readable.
**16:43**
